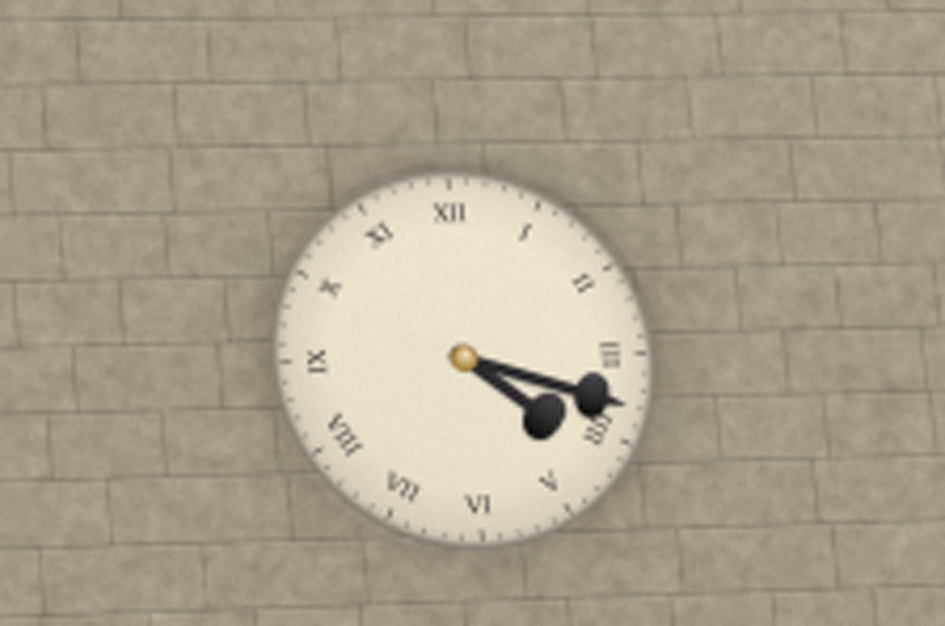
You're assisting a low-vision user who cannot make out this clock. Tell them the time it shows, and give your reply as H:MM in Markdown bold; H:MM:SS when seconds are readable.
**4:18**
